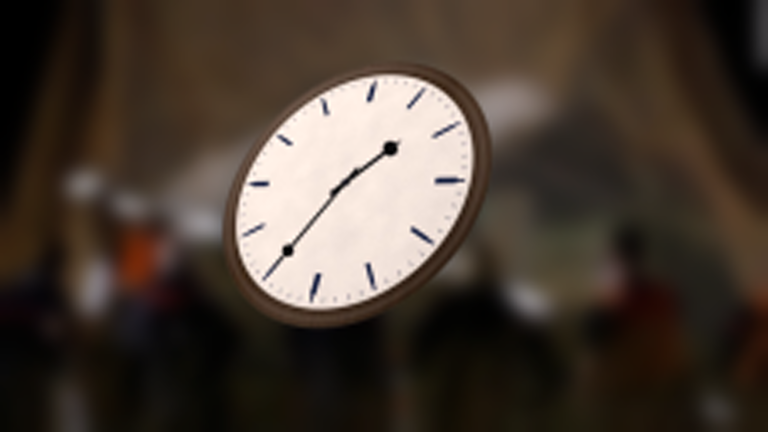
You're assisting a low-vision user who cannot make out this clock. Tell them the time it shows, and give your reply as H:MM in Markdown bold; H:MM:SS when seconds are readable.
**1:35**
